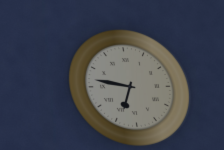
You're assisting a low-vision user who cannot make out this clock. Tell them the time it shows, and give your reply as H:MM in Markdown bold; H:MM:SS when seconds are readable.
**6:47**
